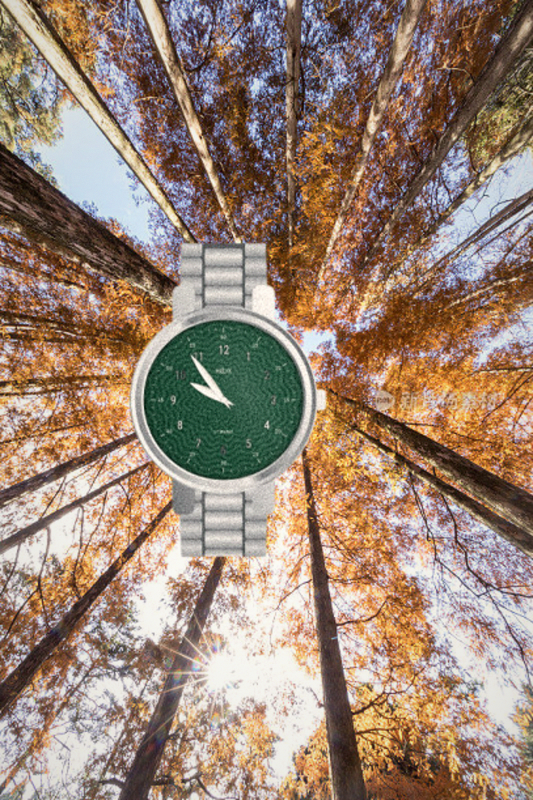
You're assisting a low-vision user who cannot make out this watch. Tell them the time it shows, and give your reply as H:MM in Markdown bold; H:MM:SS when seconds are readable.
**9:54**
